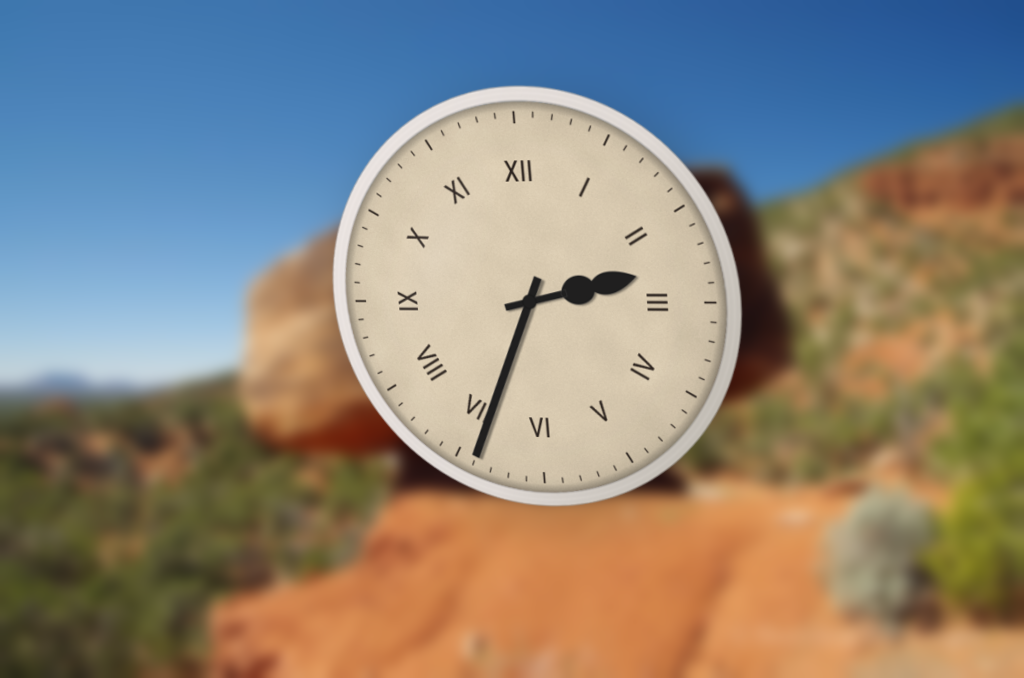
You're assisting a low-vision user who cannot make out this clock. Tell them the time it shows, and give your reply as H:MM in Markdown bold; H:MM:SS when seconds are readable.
**2:34**
